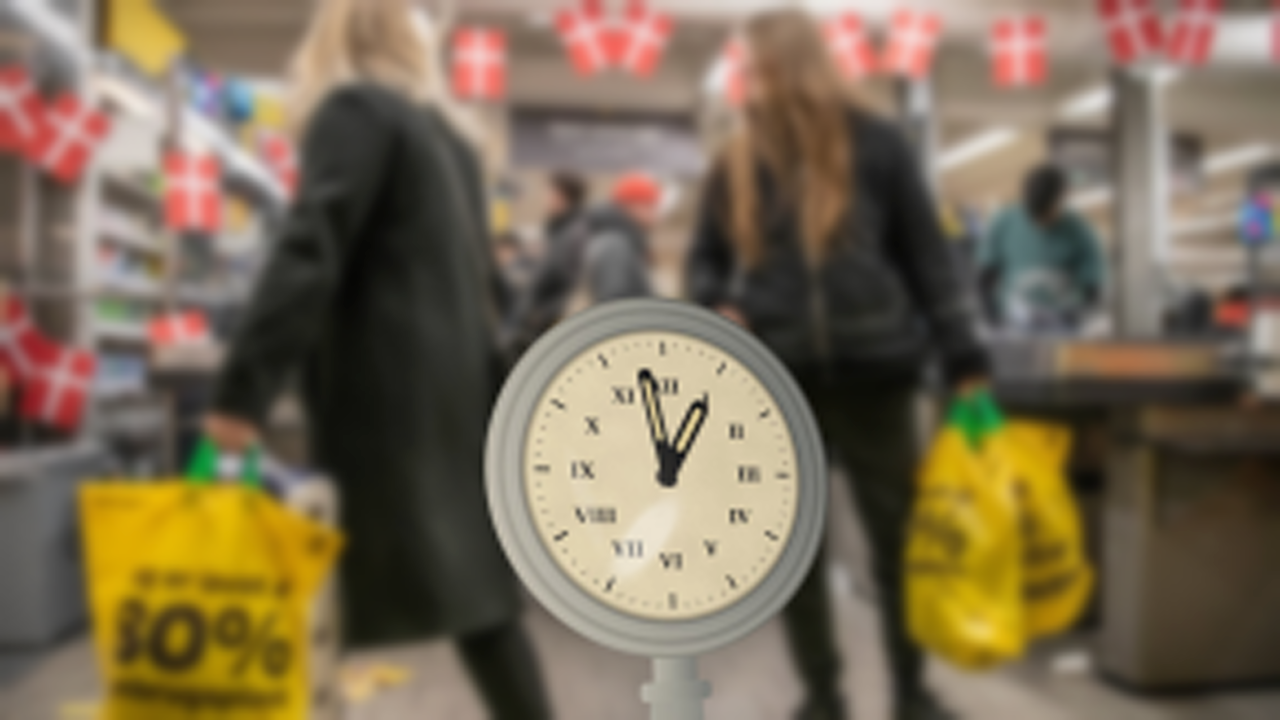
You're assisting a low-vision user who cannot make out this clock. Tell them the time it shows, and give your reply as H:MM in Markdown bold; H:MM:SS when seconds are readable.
**12:58**
